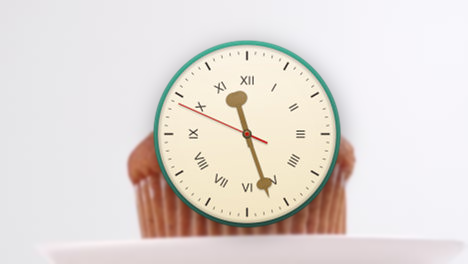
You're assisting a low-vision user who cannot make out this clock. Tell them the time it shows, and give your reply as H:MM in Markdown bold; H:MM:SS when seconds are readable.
**11:26:49**
